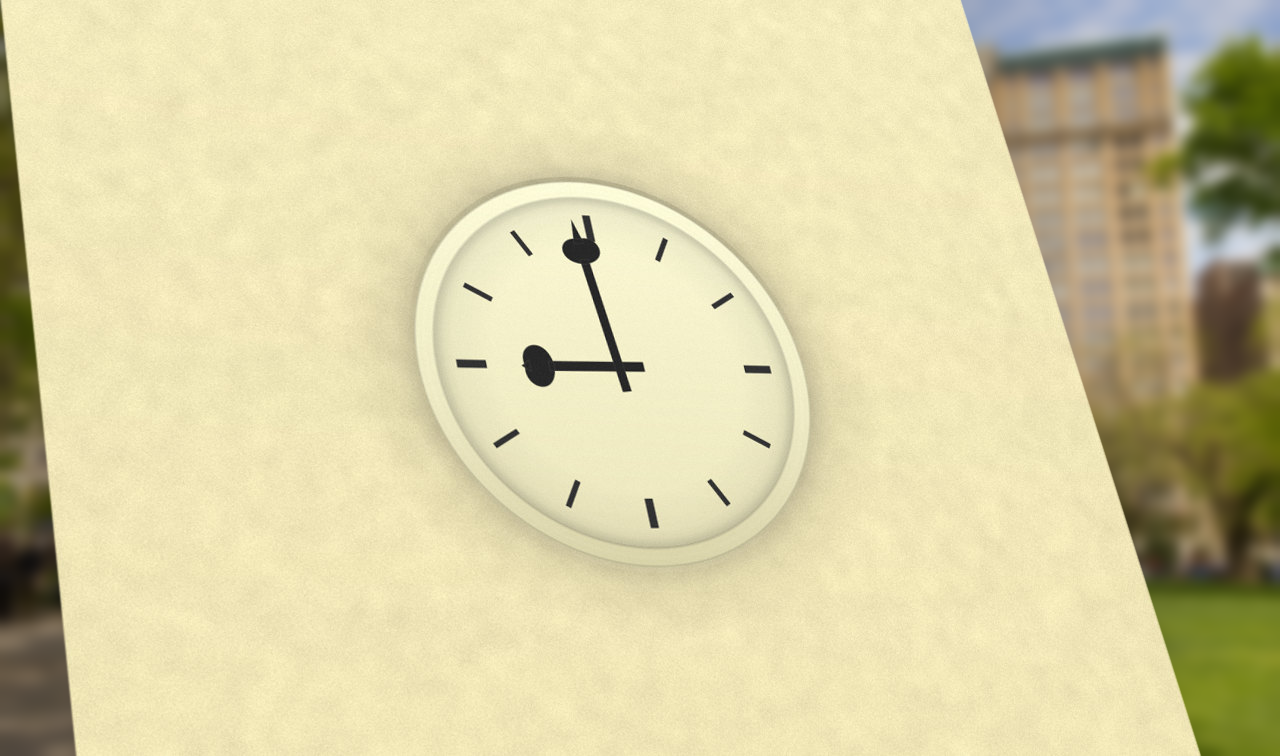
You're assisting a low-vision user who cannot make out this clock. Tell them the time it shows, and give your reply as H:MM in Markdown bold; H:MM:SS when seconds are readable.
**8:59**
